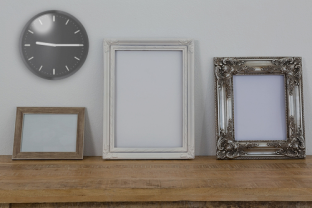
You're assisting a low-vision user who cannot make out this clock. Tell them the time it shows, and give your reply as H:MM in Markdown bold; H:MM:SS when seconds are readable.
**9:15**
